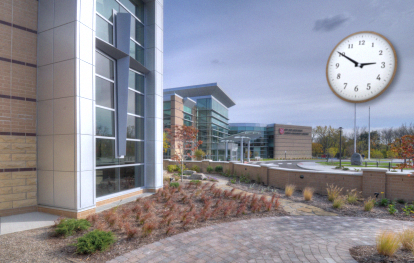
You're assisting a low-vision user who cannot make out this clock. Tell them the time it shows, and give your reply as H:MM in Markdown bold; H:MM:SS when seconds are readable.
**2:50**
